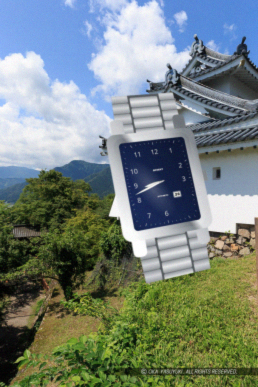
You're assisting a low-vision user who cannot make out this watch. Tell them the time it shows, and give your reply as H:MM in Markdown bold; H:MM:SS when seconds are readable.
**8:42**
